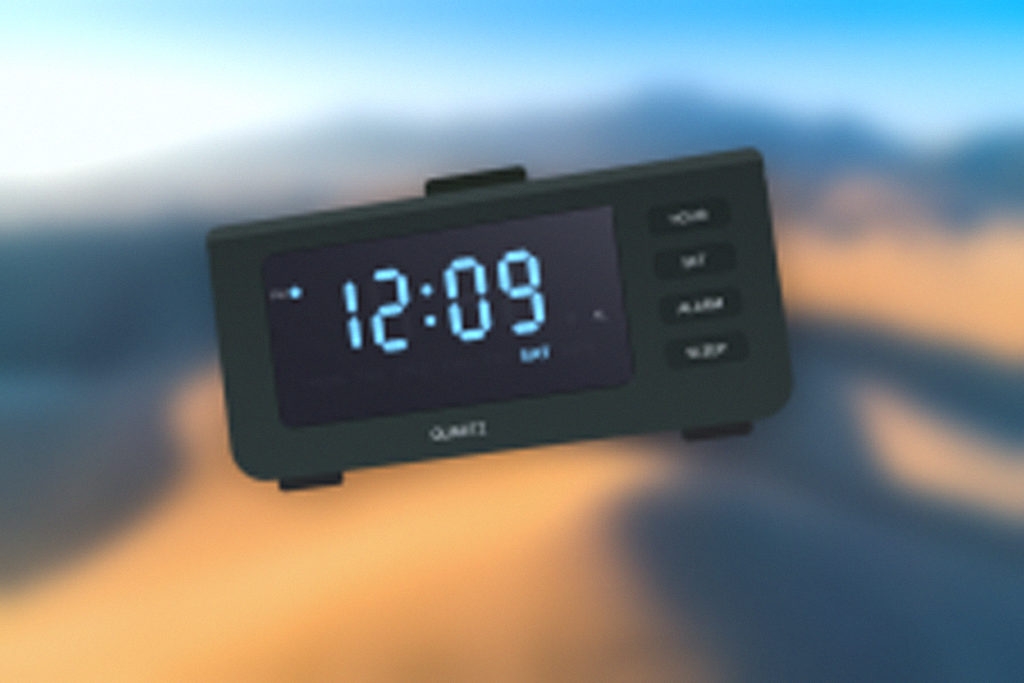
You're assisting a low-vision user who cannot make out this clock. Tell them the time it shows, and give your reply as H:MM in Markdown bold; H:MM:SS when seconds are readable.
**12:09**
